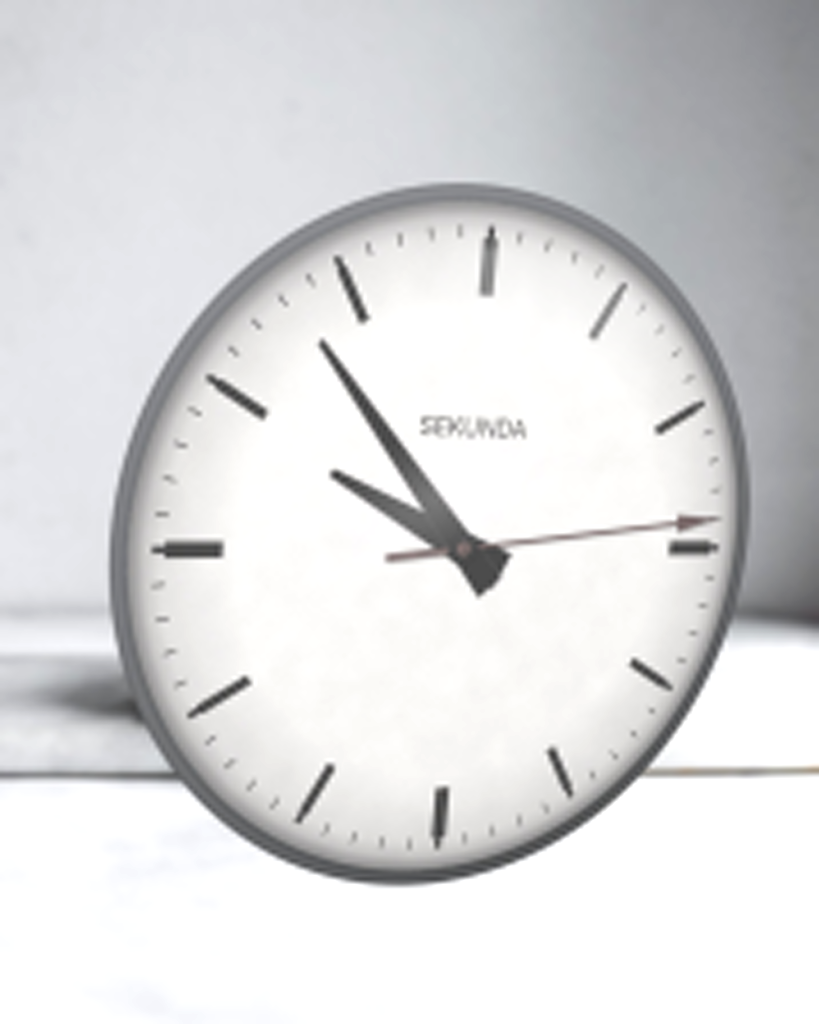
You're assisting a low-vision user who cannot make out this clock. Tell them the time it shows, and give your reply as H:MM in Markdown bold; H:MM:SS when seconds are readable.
**9:53:14**
